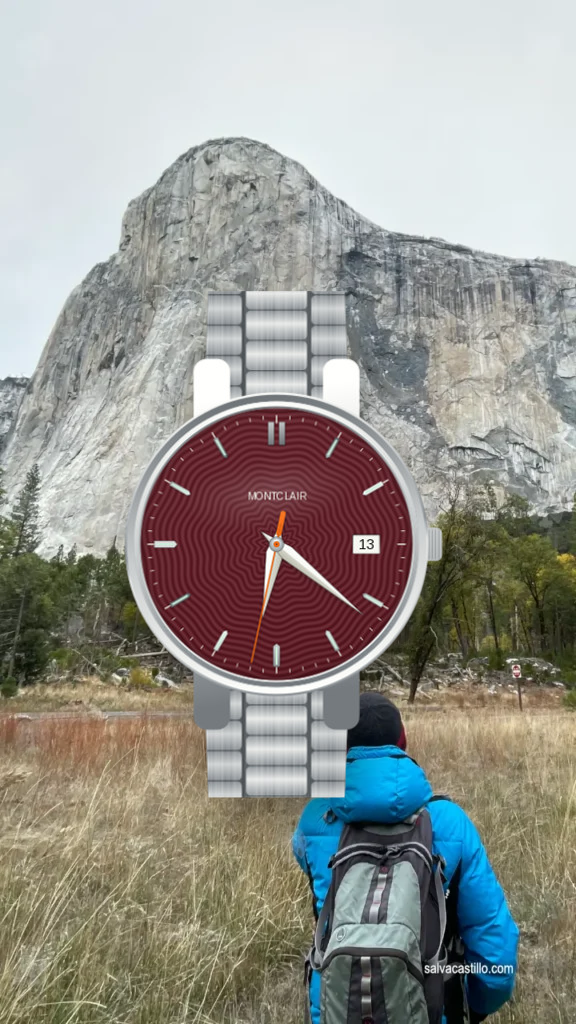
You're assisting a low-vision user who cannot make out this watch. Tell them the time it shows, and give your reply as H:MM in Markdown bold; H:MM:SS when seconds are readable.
**6:21:32**
